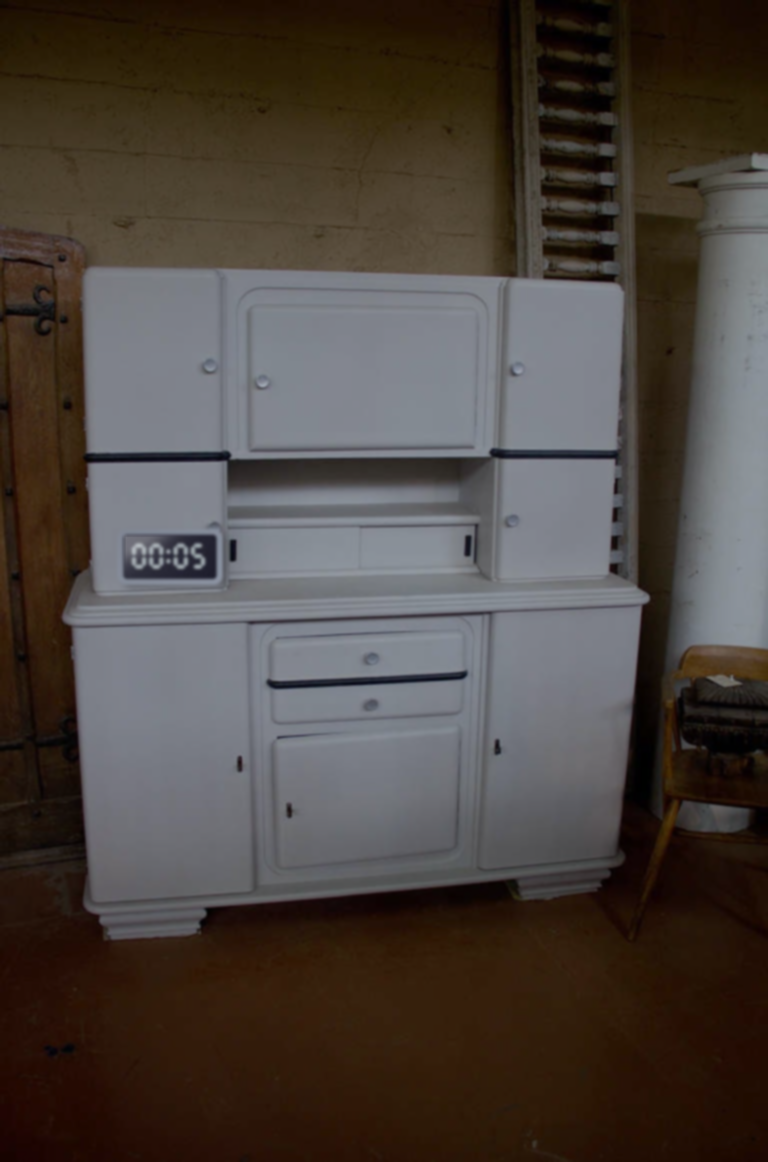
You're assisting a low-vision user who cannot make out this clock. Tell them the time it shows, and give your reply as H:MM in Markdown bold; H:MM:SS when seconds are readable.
**0:05**
